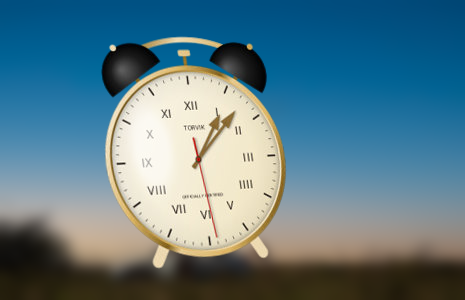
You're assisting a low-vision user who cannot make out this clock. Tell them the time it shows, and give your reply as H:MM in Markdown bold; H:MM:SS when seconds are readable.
**1:07:29**
